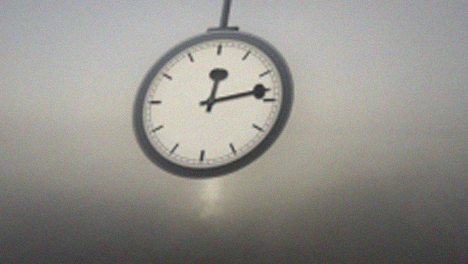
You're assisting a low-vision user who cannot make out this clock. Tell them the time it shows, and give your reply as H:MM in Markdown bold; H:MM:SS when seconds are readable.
**12:13**
